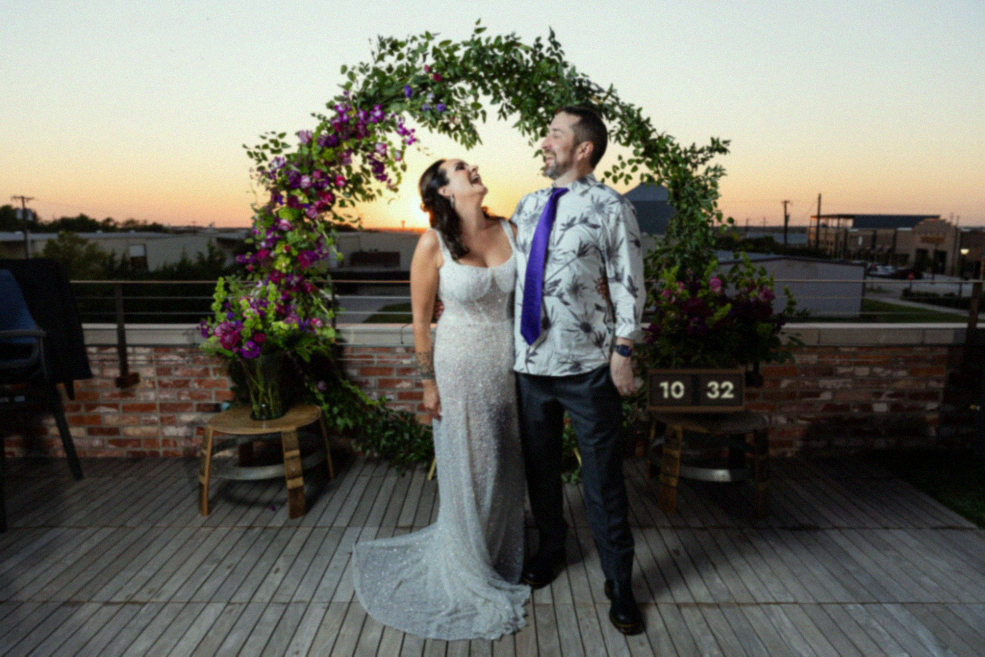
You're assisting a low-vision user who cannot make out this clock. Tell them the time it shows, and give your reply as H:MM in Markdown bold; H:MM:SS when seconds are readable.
**10:32**
